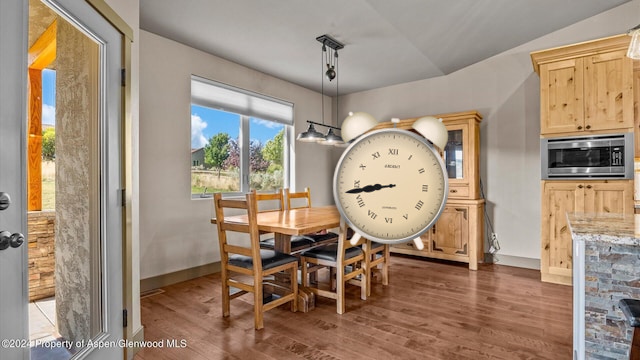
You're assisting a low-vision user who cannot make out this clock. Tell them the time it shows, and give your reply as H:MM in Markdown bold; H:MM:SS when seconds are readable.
**8:43**
